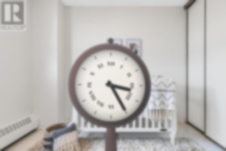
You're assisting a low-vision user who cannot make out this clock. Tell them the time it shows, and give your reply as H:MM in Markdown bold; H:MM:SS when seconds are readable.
**3:25**
